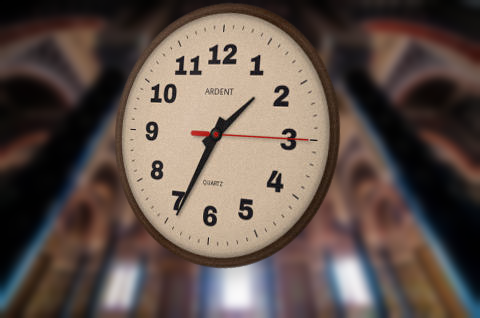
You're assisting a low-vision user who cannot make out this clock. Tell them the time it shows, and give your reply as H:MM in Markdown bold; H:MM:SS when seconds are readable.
**1:34:15**
